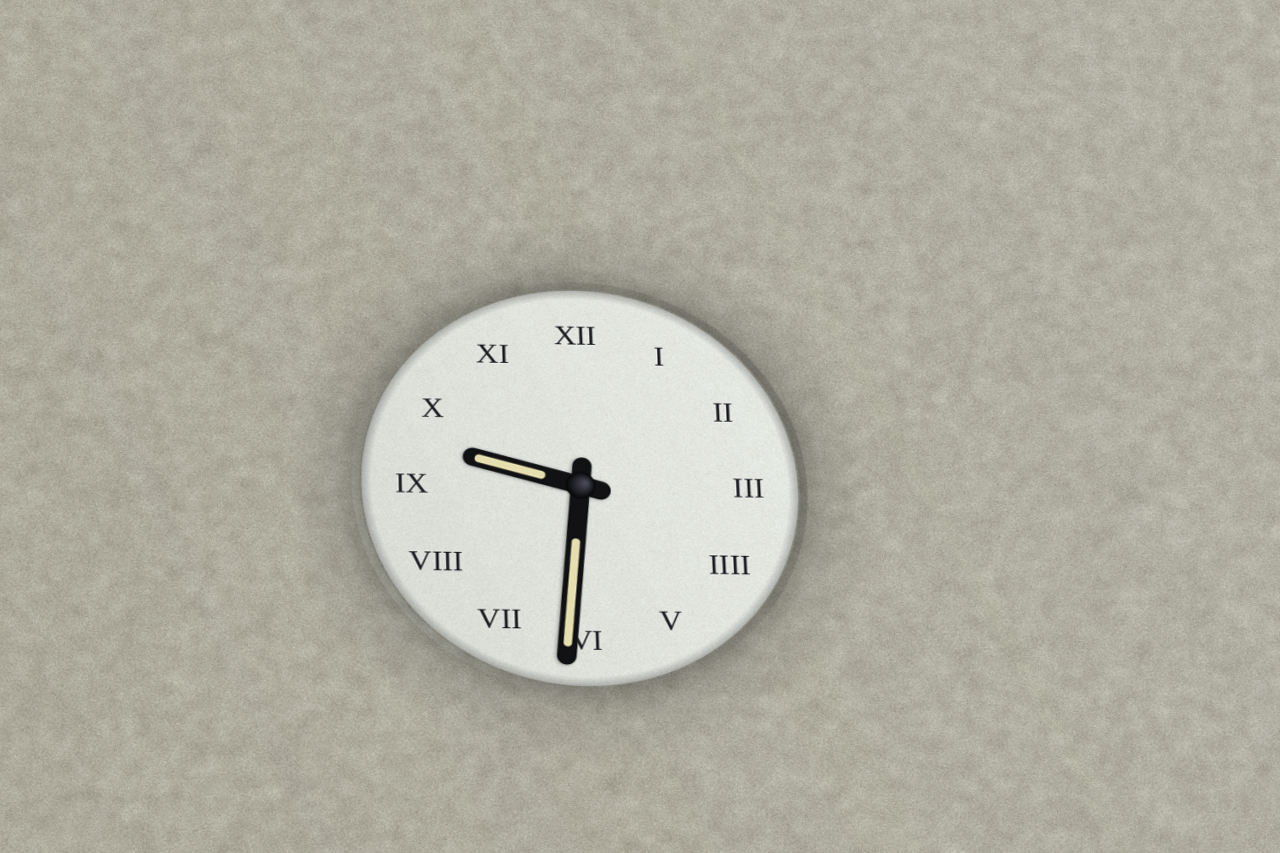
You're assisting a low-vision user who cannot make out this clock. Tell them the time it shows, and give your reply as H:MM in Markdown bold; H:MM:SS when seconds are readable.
**9:31**
